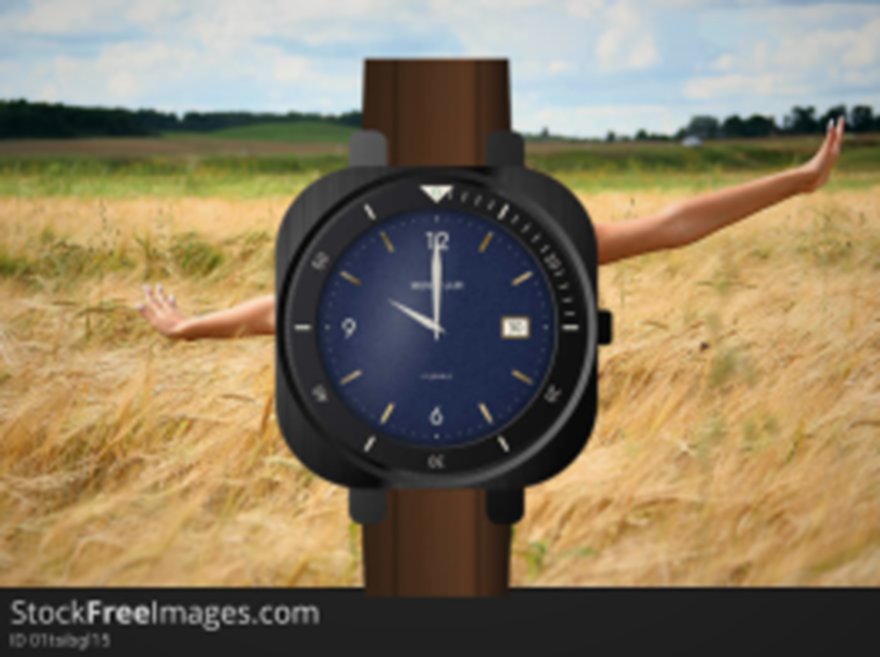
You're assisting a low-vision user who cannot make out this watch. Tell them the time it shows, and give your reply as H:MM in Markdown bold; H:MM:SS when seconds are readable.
**10:00**
